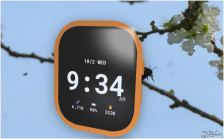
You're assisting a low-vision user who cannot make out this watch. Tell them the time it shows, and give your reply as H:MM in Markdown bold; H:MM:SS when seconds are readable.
**9:34**
